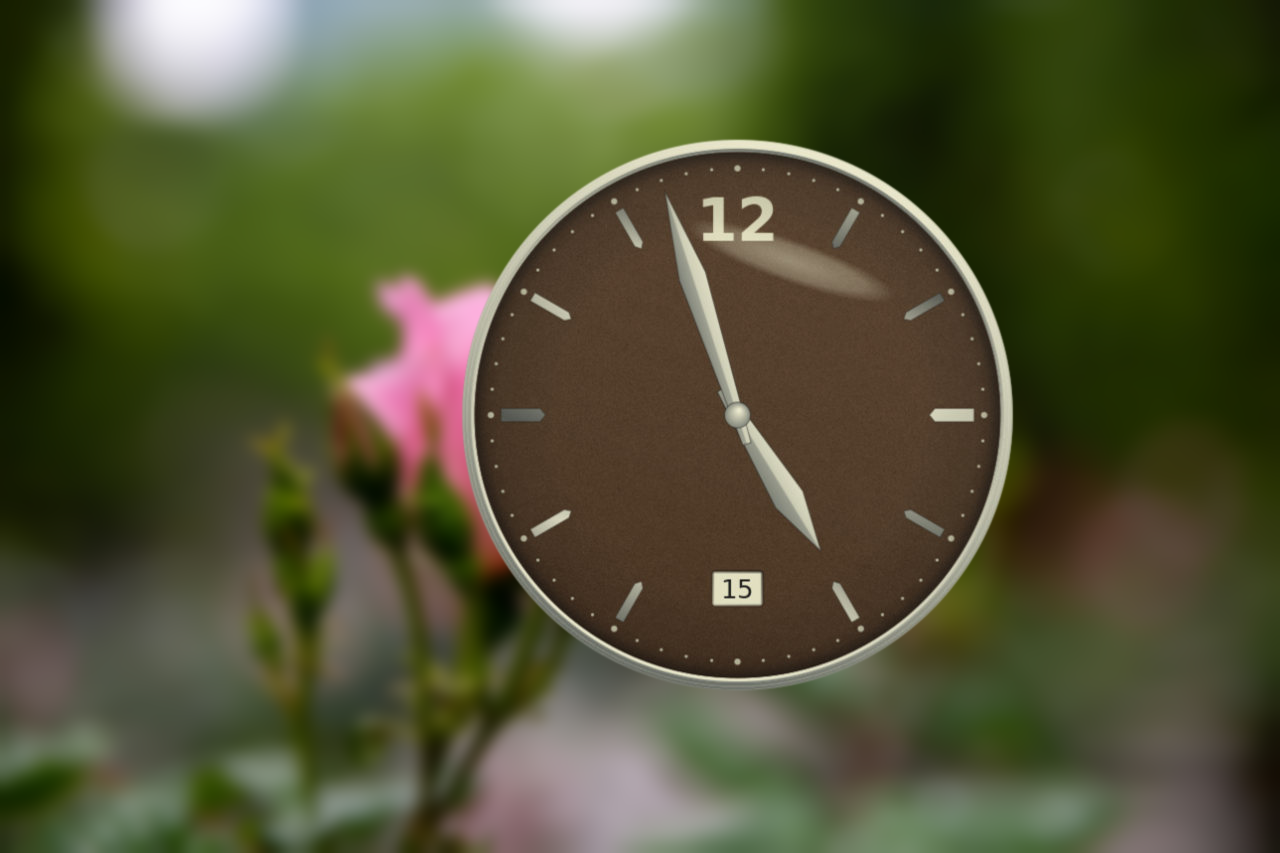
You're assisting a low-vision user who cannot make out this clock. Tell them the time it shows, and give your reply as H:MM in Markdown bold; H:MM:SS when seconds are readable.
**4:57**
